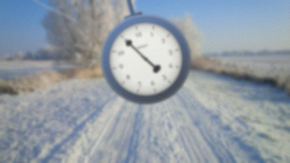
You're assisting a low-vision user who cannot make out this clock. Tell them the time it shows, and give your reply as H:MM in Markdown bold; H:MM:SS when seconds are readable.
**4:55**
